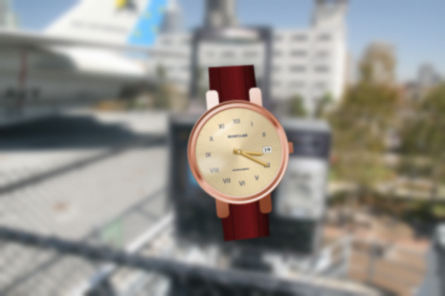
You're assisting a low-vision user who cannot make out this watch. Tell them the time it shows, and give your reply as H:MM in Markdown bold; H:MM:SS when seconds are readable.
**3:20**
